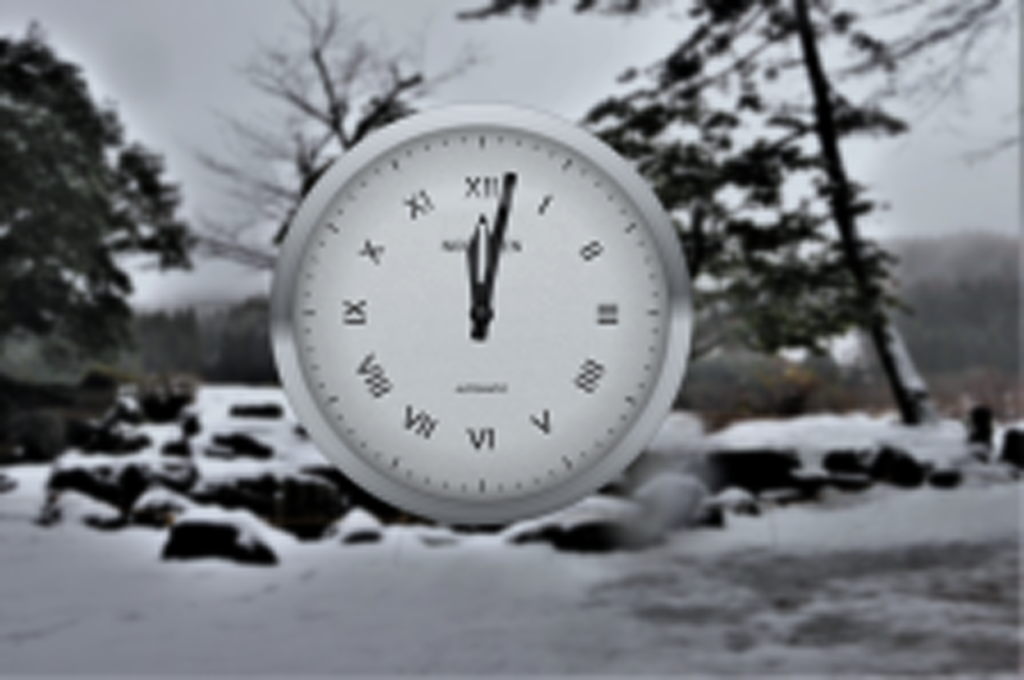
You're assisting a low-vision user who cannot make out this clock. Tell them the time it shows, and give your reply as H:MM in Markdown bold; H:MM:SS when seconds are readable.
**12:02**
